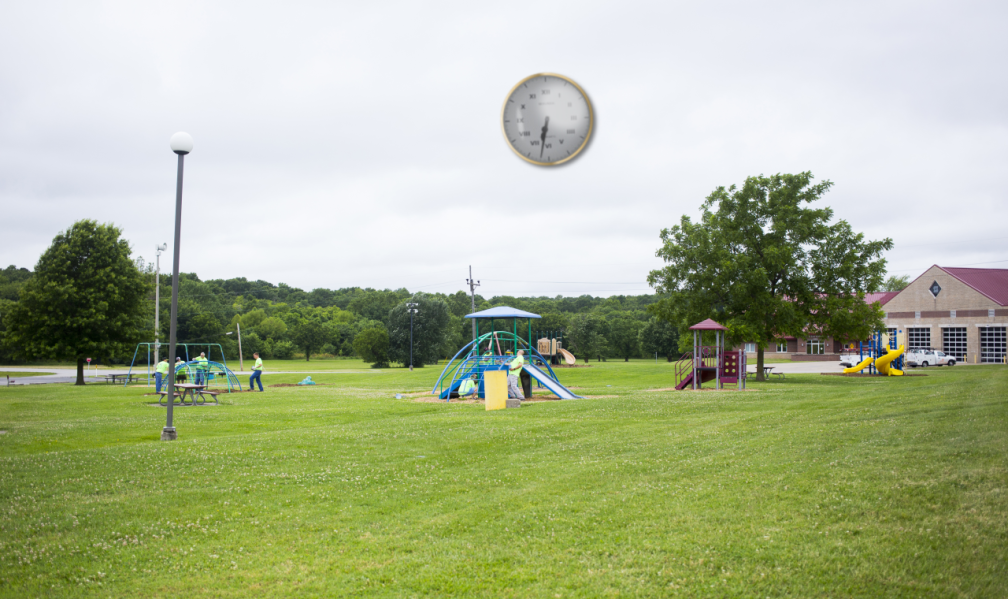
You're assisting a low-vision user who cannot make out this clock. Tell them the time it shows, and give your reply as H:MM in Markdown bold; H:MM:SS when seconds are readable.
**6:32**
